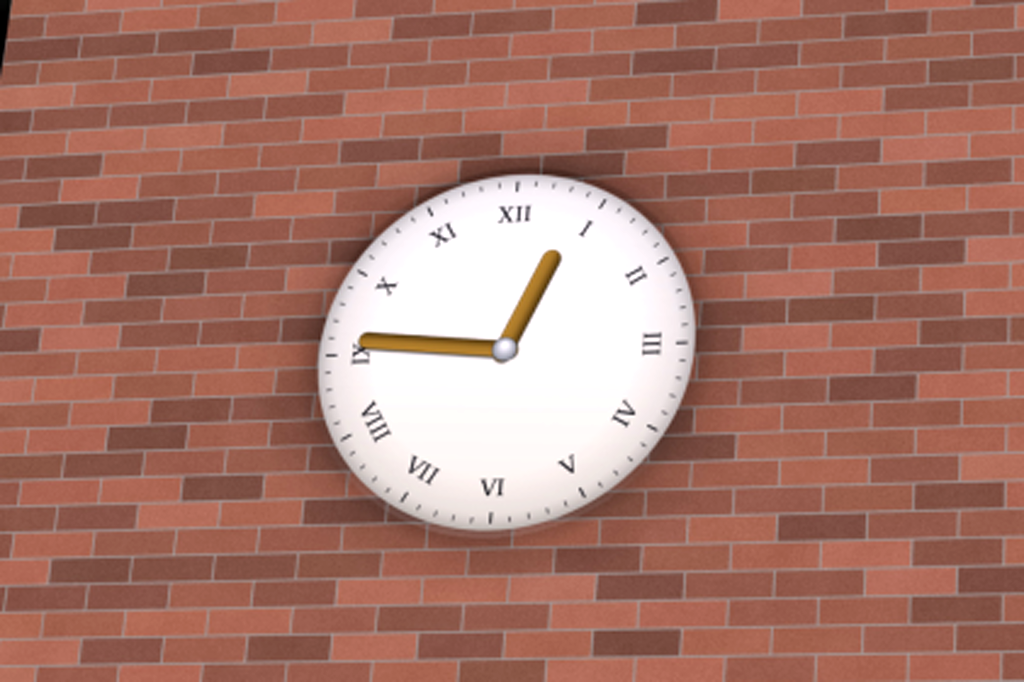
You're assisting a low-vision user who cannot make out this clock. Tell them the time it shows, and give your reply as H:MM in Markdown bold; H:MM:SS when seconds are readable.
**12:46**
